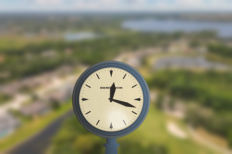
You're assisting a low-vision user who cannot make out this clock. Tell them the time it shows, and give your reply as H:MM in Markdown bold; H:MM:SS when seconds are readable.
**12:18**
